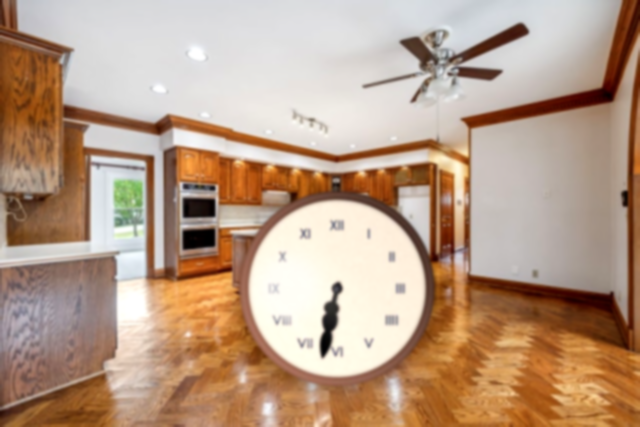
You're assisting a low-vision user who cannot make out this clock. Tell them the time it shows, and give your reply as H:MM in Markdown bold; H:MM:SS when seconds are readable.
**6:32**
